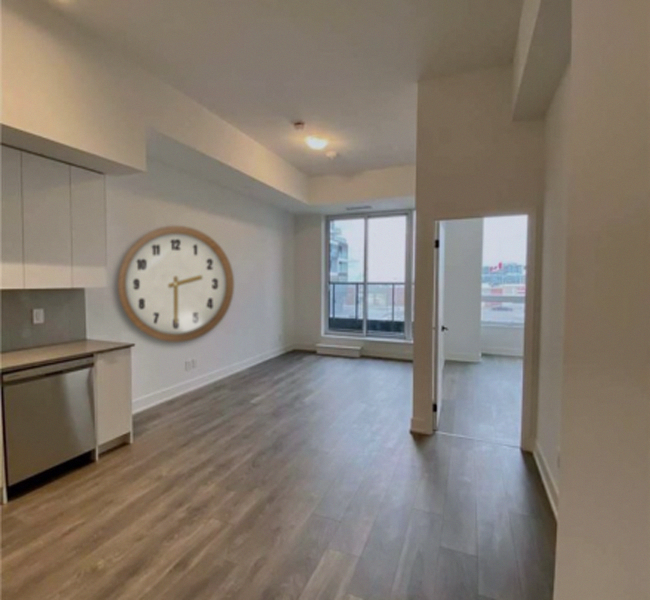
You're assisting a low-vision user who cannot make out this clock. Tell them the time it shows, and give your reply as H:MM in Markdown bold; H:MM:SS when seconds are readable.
**2:30**
